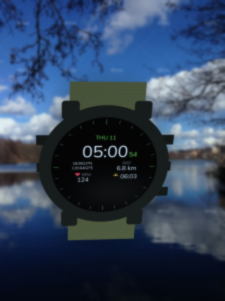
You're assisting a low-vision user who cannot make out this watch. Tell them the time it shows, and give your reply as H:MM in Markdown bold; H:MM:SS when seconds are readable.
**5:00**
